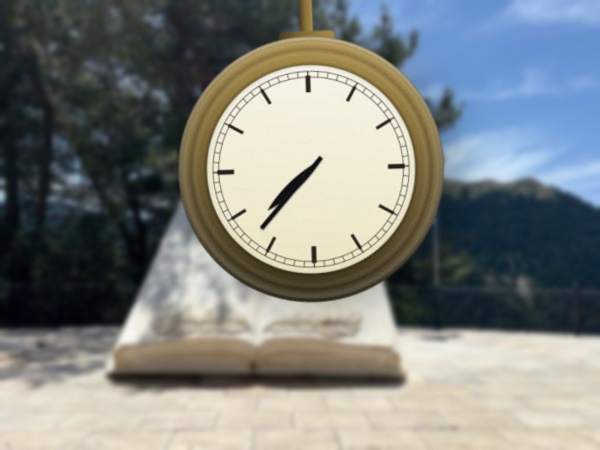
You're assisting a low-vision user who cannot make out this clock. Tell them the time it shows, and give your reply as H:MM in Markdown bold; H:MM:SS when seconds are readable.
**7:37**
